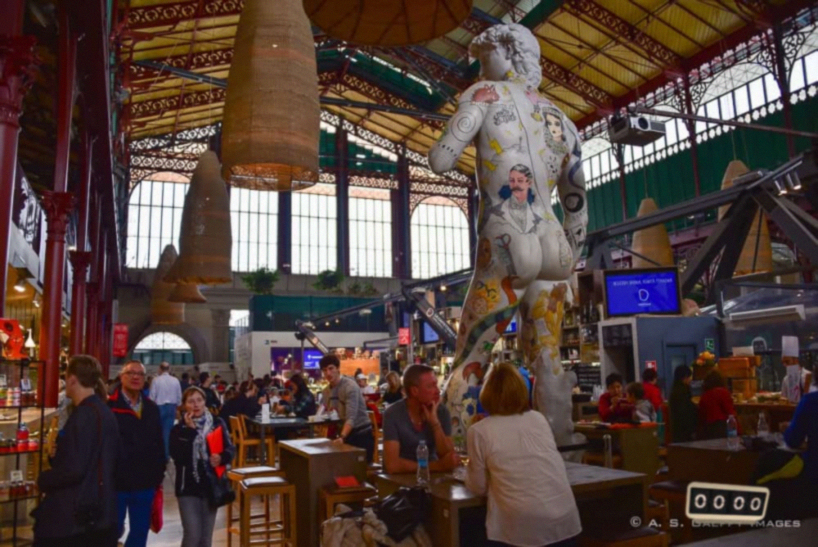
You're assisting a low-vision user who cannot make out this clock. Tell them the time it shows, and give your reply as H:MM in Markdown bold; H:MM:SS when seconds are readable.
**0:00**
